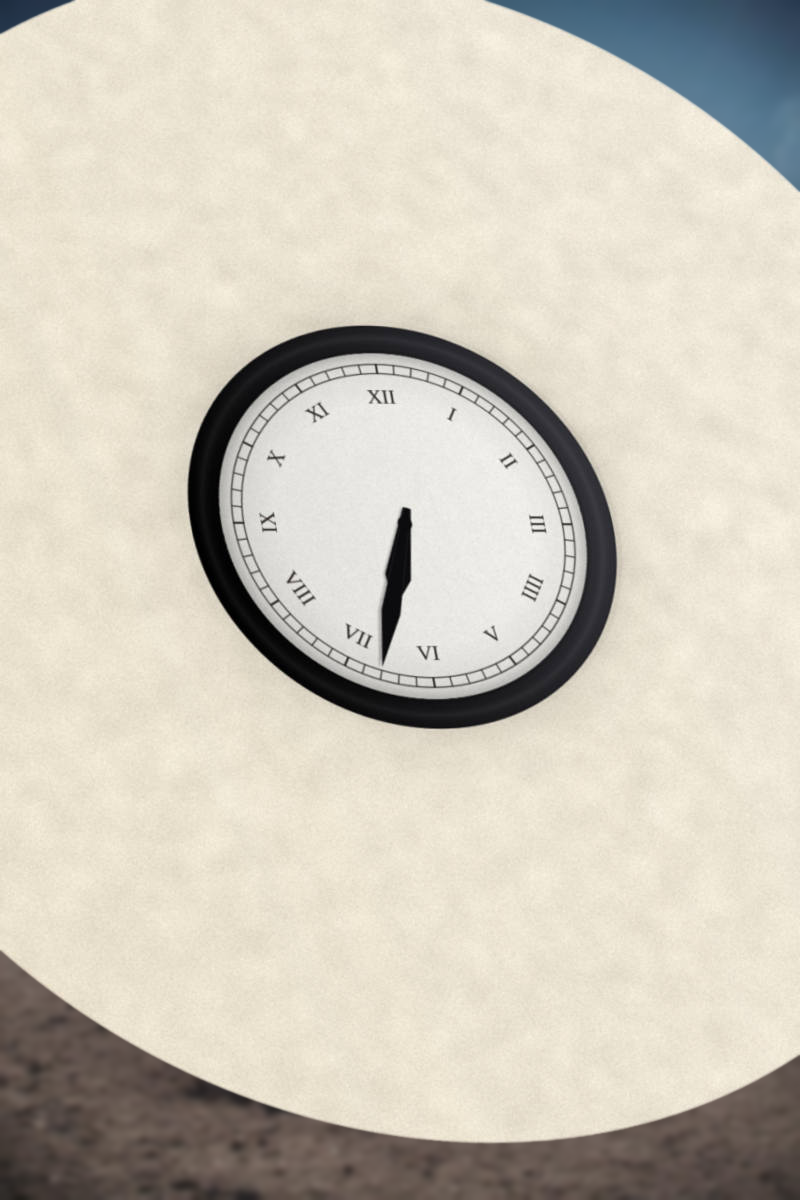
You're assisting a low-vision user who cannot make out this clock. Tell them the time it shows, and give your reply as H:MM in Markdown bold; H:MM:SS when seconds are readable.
**6:33**
